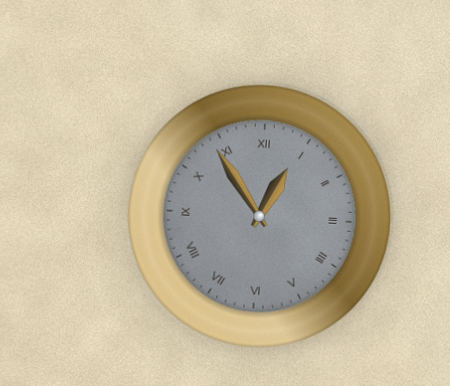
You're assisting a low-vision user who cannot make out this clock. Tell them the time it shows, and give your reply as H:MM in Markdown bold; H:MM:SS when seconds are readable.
**12:54**
